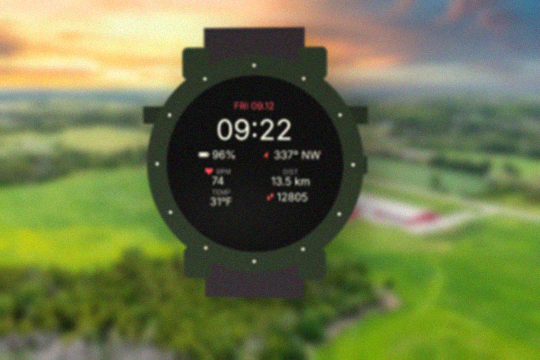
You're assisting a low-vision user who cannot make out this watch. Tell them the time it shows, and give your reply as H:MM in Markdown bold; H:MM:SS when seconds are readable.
**9:22**
